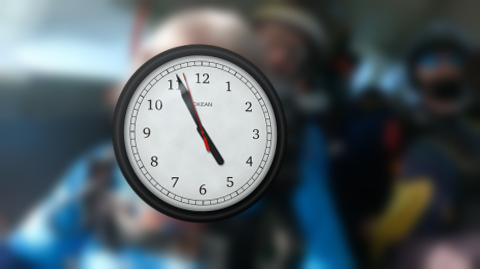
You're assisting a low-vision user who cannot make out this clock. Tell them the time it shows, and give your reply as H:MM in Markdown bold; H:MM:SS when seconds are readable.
**4:55:57**
